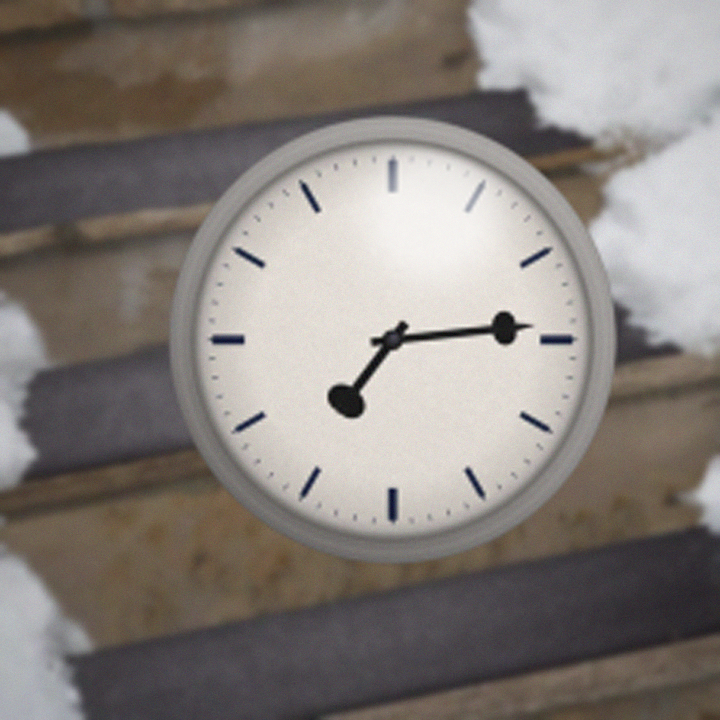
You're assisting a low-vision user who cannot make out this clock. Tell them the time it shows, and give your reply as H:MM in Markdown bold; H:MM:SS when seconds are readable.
**7:14**
